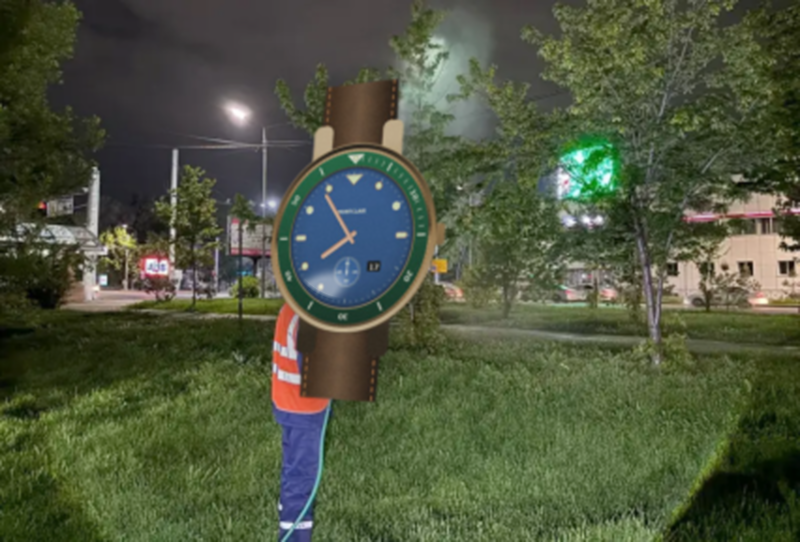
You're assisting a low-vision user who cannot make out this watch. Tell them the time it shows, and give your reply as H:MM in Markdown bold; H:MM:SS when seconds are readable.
**7:54**
